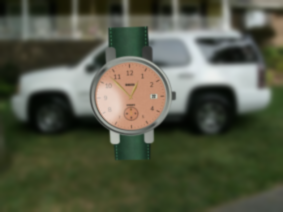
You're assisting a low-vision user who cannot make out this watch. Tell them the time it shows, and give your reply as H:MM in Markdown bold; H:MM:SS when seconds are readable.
**12:53**
